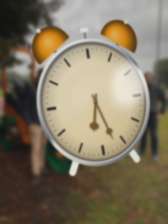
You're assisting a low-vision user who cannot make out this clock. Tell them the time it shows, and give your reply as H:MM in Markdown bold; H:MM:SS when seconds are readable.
**6:27**
